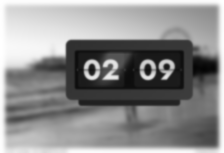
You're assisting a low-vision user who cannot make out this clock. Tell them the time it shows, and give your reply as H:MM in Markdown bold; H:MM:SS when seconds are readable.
**2:09**
